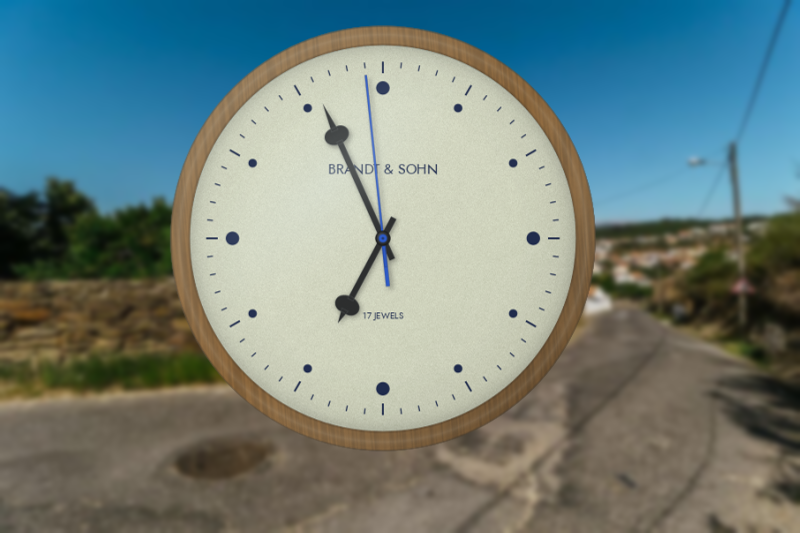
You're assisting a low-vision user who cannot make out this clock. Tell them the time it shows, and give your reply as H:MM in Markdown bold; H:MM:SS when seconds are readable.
**6:55:59**
